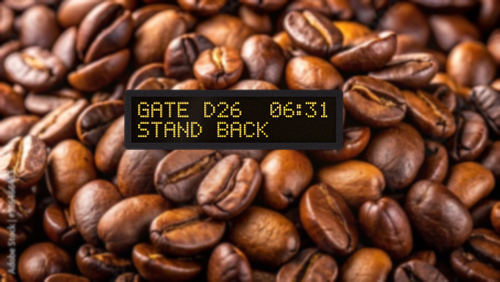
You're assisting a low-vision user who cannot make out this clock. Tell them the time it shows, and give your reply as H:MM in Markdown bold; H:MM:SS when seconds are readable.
**6:31**
